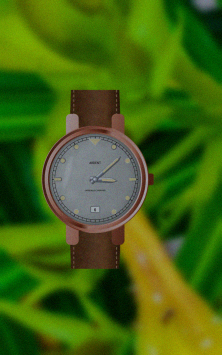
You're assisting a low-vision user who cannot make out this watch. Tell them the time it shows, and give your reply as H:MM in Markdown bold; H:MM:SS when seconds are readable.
**3:08**
